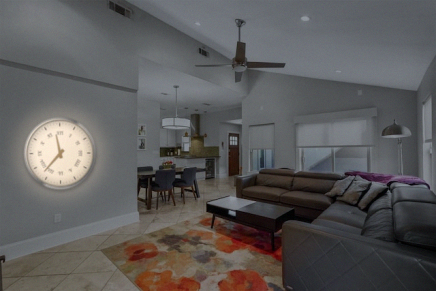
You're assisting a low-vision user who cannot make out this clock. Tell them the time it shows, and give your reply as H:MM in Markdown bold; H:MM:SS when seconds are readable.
**11:37**
